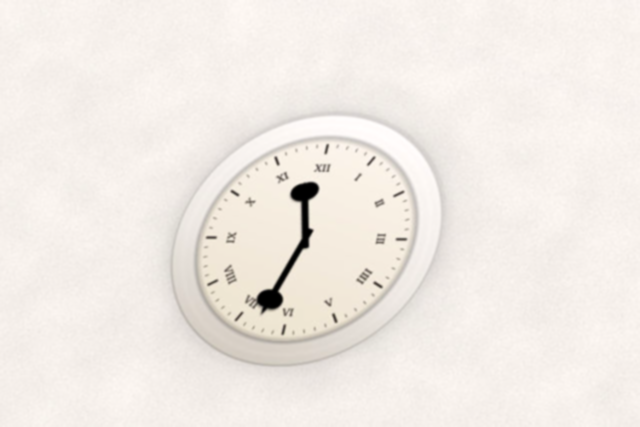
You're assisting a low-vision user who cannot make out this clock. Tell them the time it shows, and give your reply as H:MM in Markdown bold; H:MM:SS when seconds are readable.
**11:33**
